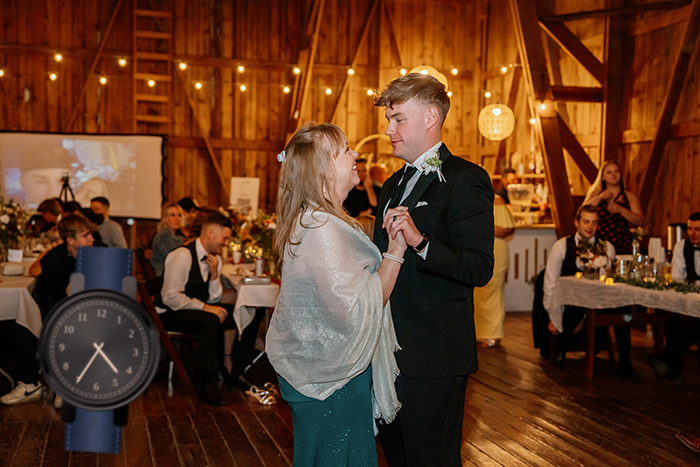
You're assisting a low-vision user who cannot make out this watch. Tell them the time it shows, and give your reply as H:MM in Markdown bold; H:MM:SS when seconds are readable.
**4:35**
